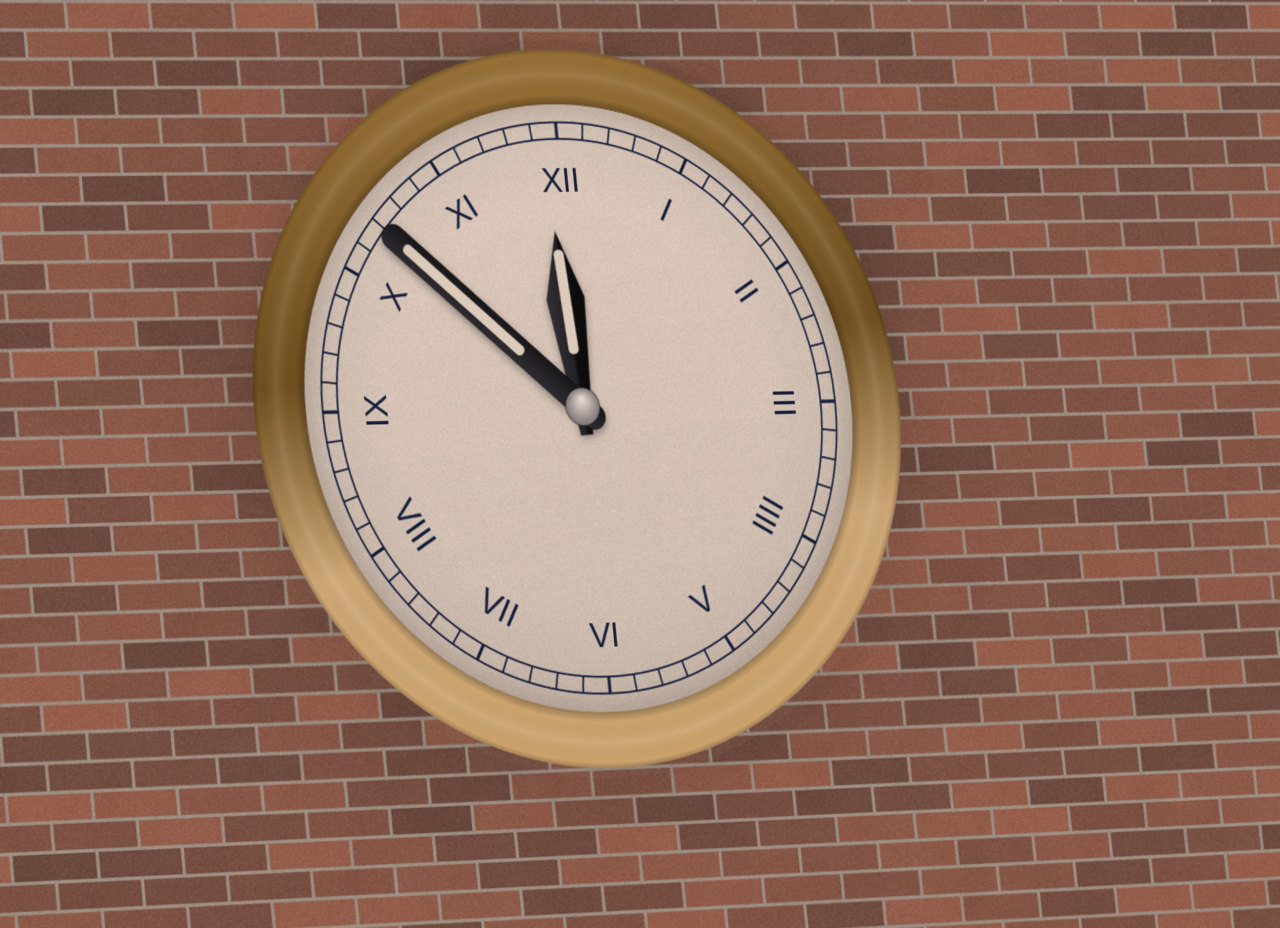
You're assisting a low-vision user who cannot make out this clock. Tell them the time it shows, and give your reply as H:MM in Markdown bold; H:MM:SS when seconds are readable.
**11:52**
